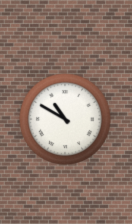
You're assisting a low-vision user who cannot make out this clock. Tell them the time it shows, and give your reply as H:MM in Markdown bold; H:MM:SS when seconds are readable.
**10:50**
